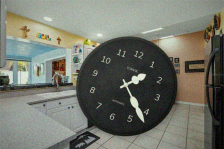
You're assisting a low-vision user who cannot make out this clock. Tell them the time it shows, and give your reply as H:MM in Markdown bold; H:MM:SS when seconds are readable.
**1:22**
